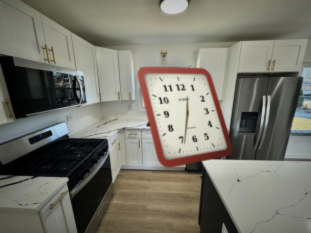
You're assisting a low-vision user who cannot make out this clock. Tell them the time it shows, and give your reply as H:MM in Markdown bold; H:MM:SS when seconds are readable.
**12:34**
